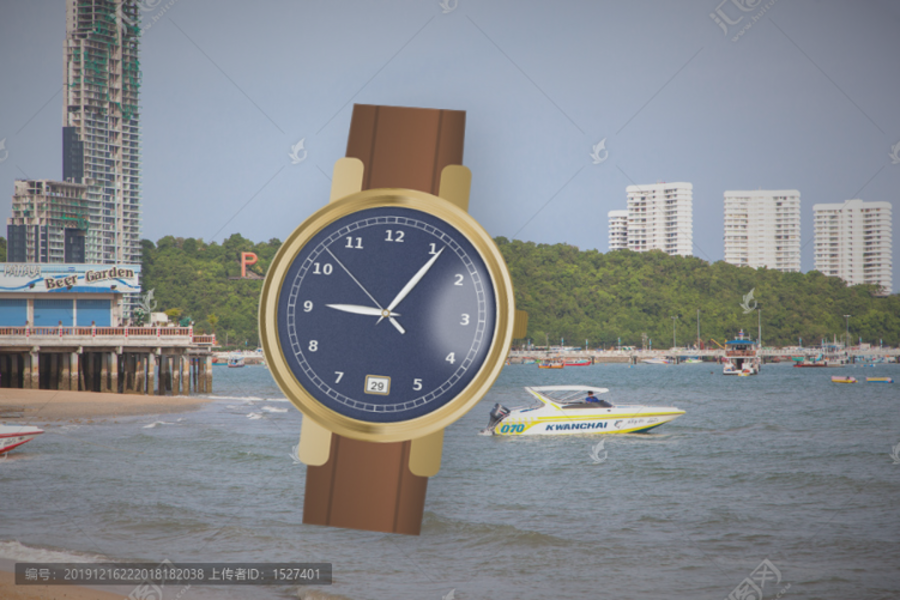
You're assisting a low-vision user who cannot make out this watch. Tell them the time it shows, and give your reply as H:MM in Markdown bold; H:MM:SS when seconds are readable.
**9:05:52**
